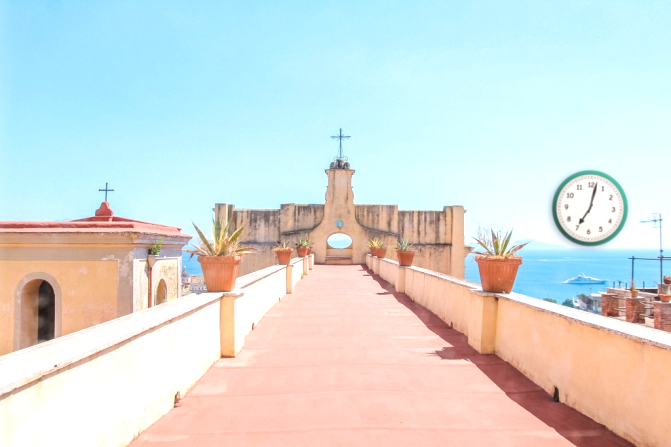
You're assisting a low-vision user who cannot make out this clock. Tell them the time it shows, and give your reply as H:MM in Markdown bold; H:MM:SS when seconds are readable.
**7:02**
